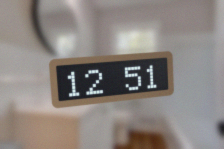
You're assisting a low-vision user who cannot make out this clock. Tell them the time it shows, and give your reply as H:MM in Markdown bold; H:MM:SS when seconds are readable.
**12:51**
